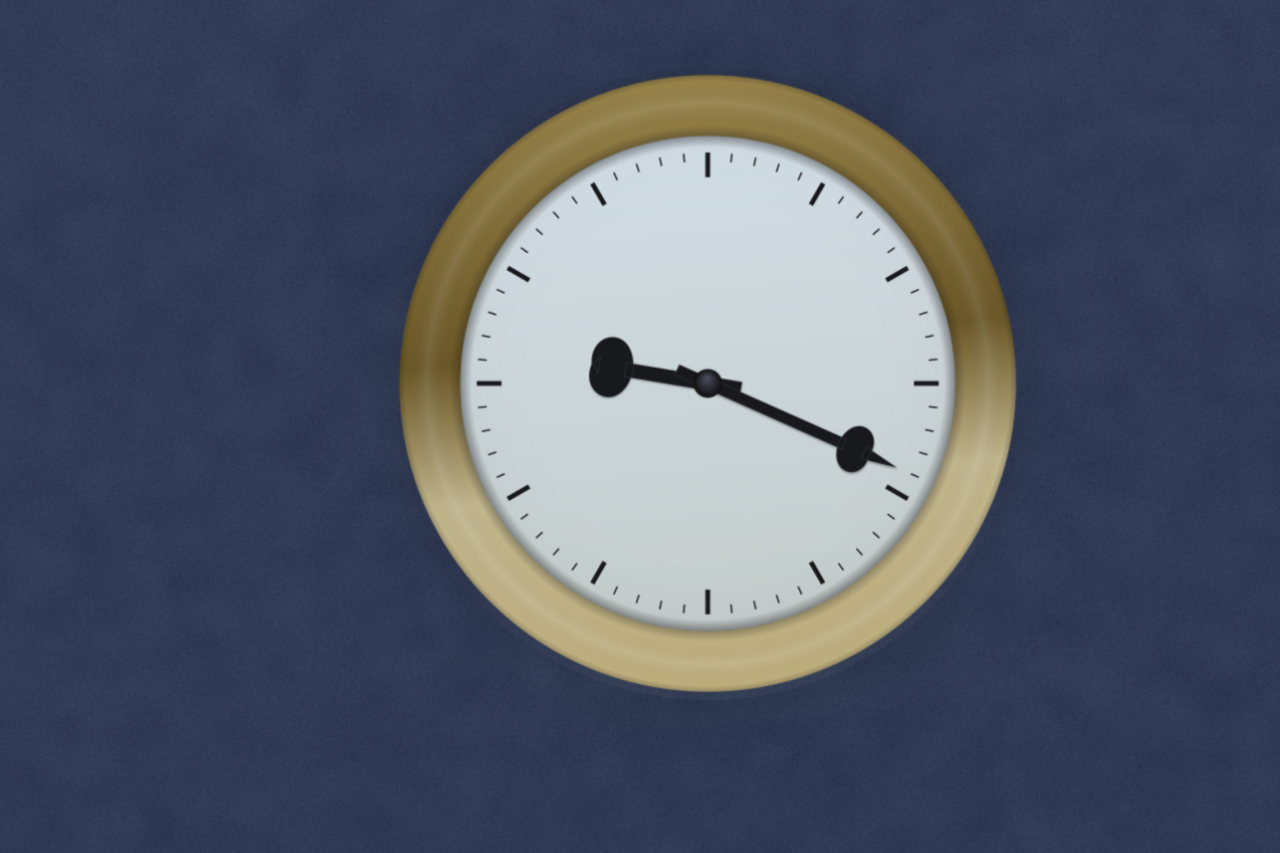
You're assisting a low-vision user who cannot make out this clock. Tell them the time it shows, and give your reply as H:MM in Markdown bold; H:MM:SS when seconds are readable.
**9:19**
